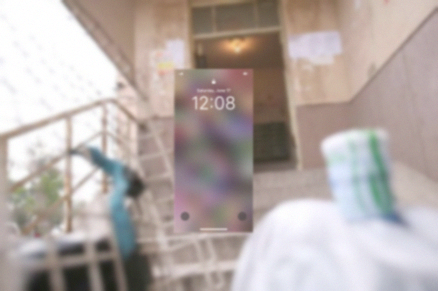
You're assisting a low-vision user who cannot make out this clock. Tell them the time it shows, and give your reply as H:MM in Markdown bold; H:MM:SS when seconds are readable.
**12:08**
